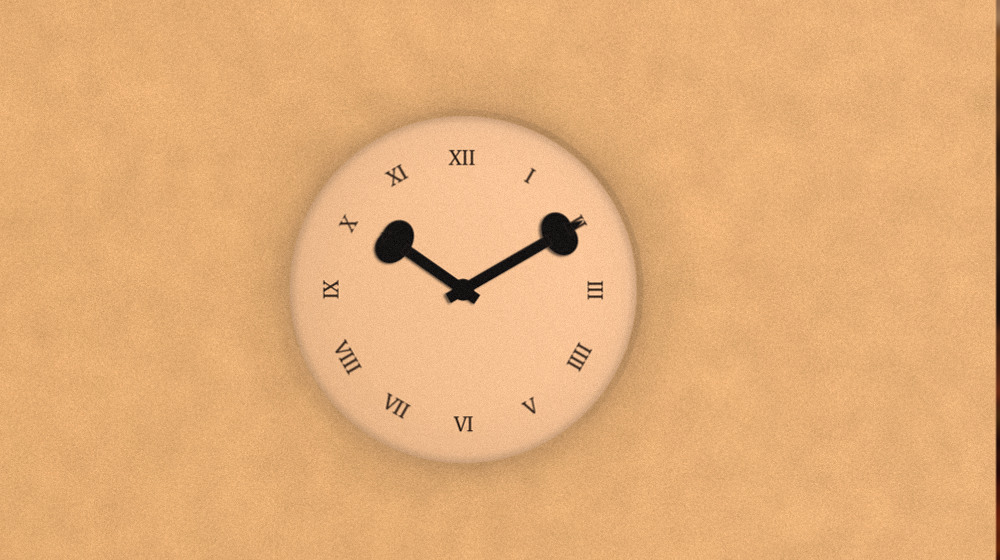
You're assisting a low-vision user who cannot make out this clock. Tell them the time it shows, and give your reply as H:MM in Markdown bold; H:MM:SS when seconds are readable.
**10:10**
